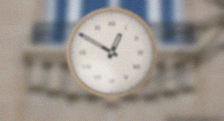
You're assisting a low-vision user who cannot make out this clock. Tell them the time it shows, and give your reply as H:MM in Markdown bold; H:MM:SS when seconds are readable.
**12:50**
